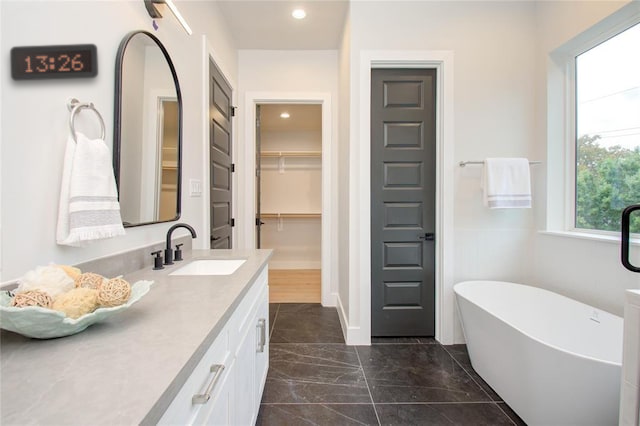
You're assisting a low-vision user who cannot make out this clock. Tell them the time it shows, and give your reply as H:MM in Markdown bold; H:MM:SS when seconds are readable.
**13:26**
